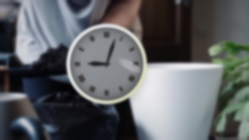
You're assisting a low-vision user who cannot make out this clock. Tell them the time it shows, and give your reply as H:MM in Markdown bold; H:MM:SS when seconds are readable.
**9:03**
